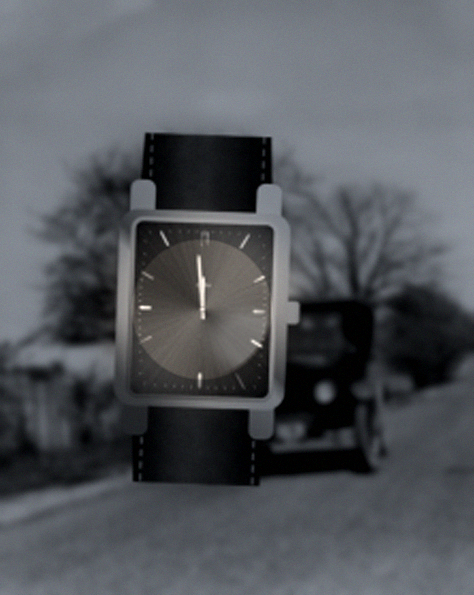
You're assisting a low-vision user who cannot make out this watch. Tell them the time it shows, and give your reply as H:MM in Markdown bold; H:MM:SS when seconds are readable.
**11:59**
